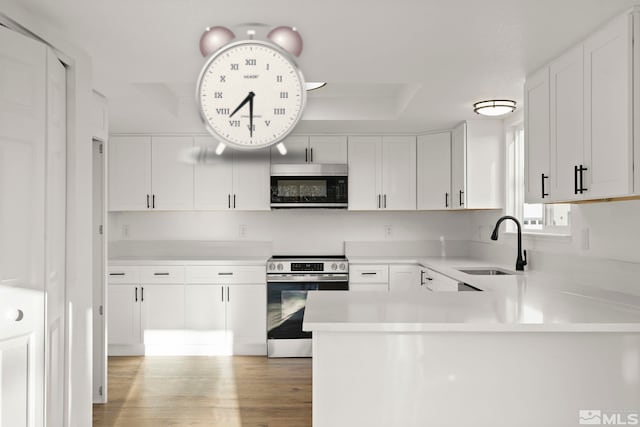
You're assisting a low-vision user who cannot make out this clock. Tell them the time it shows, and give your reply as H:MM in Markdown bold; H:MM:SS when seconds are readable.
**7:30**
